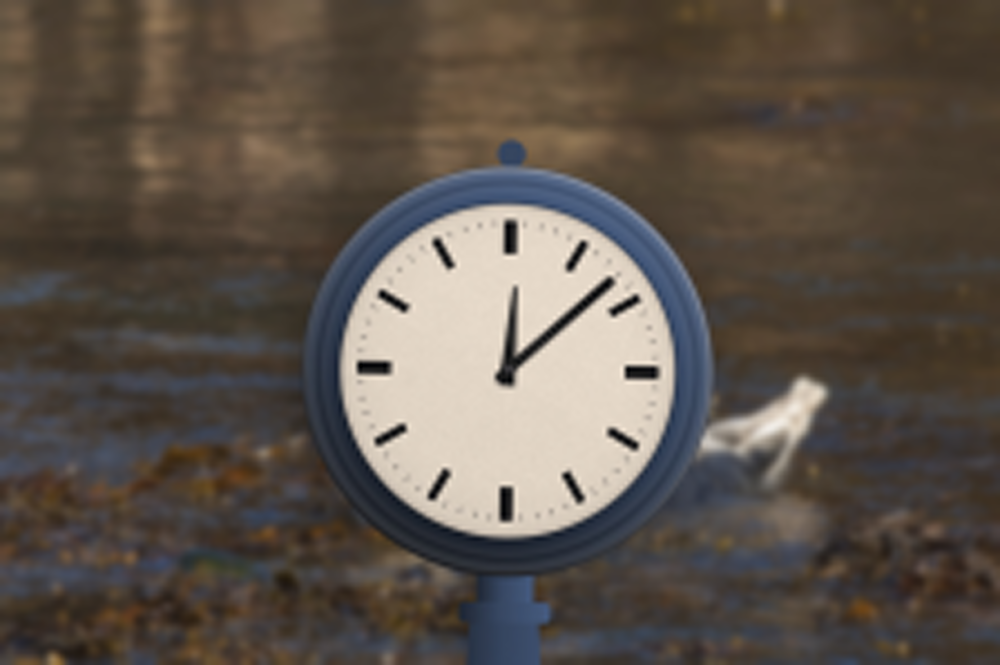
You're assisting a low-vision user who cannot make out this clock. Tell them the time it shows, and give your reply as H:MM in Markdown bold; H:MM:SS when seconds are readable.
**12:08**
